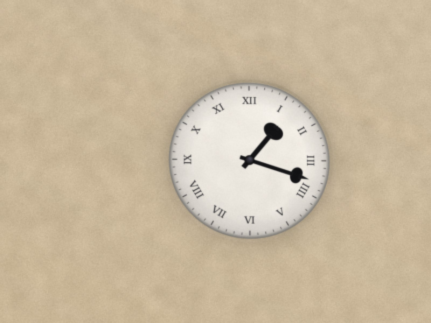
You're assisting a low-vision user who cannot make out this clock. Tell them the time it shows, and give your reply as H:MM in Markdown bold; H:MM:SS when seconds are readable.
**1:18**
